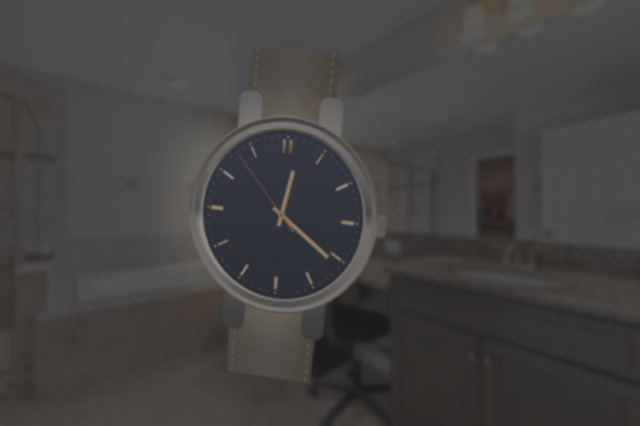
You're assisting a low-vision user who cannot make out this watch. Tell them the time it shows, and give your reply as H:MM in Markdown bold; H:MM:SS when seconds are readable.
**12:20:53**
